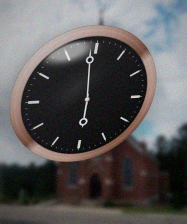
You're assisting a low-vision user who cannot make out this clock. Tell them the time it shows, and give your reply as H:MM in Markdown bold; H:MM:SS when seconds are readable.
**5:59**
